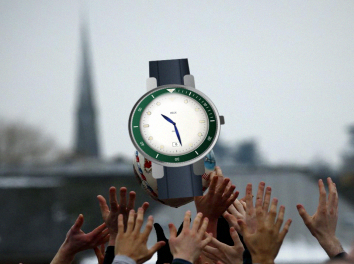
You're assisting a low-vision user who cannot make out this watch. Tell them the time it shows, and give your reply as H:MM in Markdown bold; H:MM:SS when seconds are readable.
**10:28**
